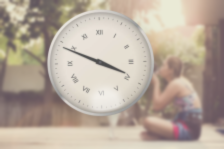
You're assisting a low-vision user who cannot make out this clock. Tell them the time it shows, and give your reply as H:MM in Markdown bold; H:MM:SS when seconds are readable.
**3:49**
